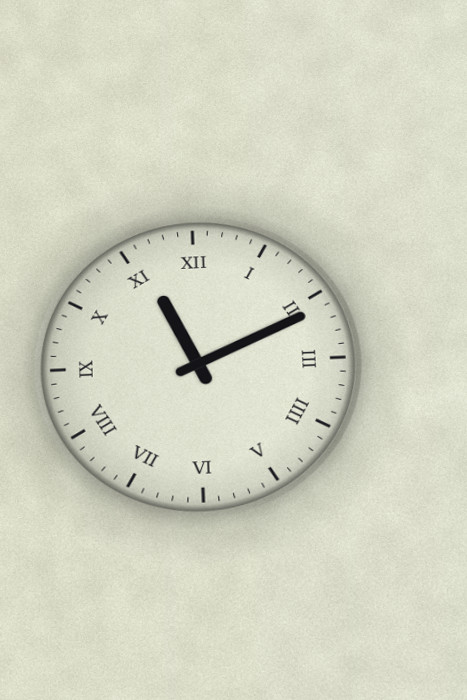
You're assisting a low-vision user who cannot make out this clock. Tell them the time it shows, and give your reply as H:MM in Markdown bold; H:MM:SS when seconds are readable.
**11:11**
